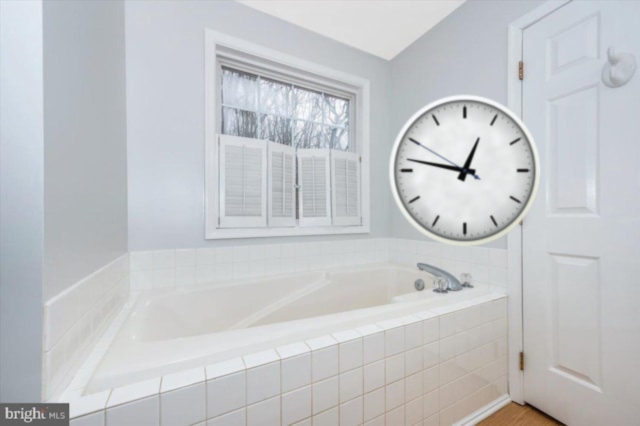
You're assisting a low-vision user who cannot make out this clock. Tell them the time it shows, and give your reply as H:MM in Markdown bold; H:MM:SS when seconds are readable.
**12:46:50**
